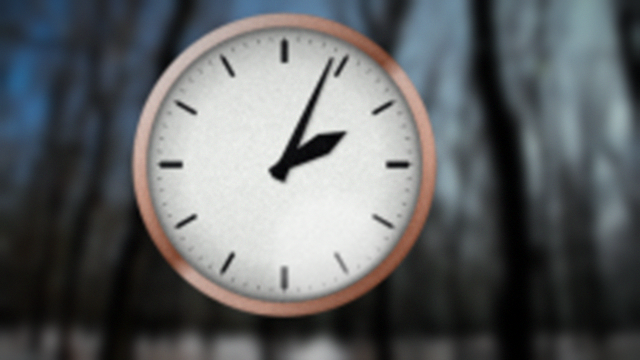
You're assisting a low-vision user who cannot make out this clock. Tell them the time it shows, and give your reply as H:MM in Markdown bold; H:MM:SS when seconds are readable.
**2:04**
